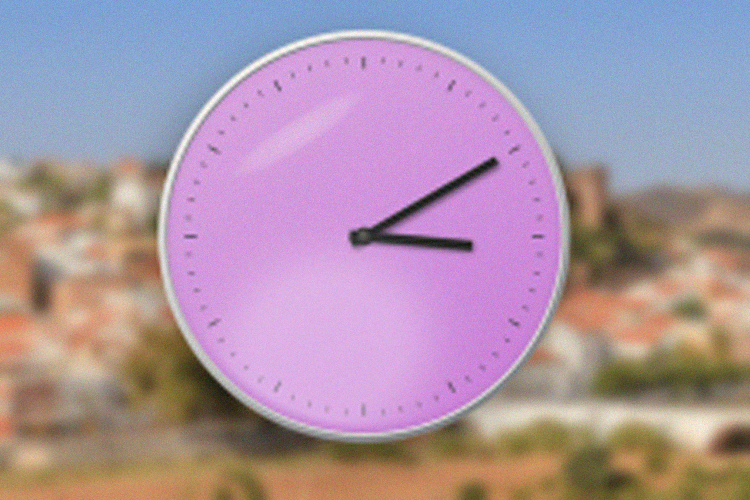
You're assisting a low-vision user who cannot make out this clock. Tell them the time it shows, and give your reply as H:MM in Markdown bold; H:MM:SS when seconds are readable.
**3:10**
